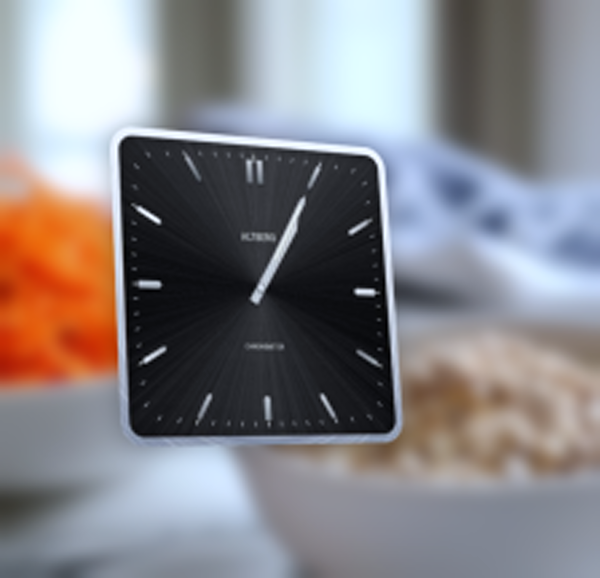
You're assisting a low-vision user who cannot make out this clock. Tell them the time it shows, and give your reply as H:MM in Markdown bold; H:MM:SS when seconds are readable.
**1:05**
